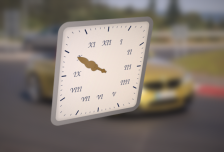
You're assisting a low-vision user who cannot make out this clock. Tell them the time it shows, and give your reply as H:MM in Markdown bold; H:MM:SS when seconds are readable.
**9:50**
